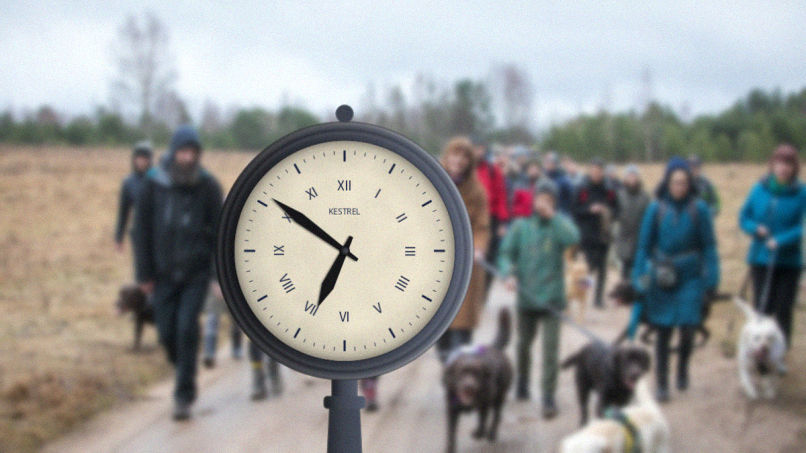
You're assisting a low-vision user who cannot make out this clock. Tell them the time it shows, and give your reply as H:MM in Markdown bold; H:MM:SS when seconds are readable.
**6:51**
